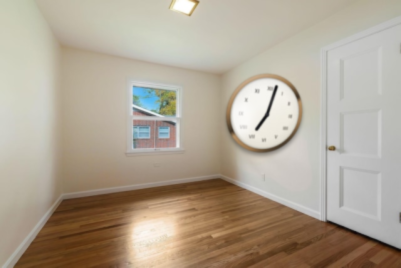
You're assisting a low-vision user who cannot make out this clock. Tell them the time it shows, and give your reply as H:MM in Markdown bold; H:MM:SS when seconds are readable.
**7:02**
